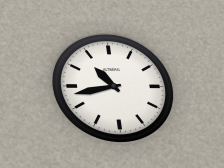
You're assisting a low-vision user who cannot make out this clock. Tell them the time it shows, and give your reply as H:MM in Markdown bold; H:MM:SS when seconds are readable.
**10:43**
